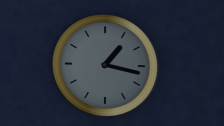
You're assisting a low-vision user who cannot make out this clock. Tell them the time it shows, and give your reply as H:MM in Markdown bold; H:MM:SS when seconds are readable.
**1:17**
